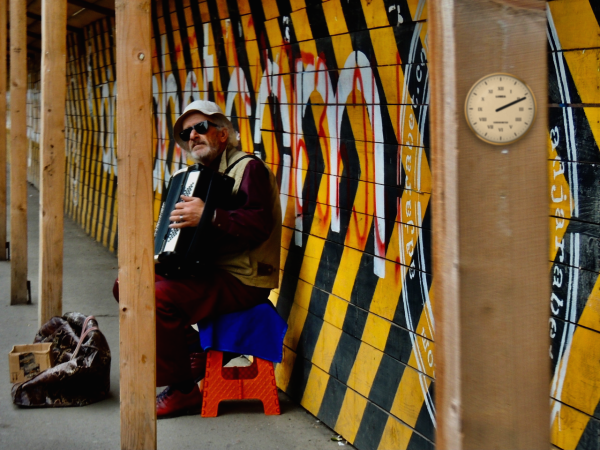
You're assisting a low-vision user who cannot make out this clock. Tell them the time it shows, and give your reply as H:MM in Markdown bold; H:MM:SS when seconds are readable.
**2:11**
